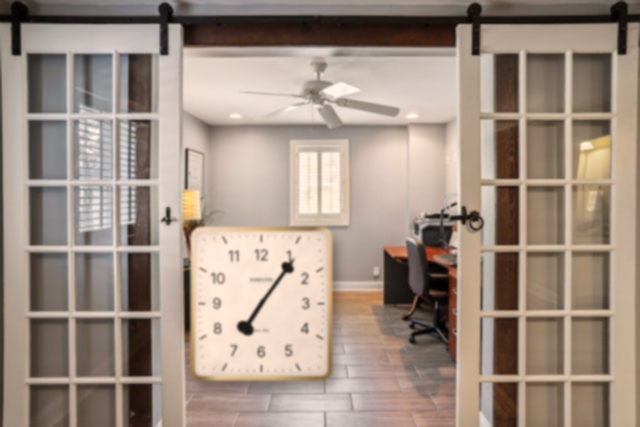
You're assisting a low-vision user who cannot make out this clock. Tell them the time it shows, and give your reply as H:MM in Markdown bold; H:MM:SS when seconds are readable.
**7:06**
